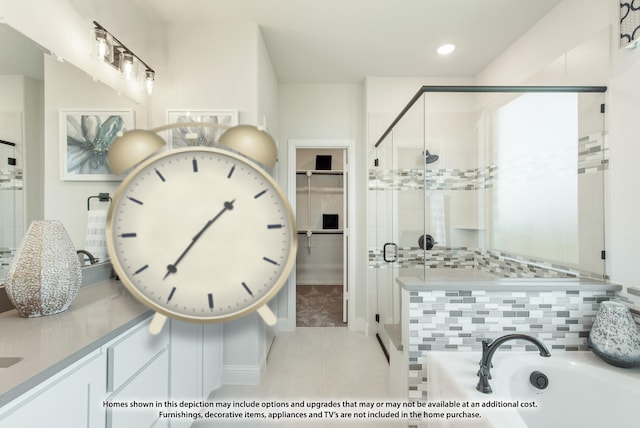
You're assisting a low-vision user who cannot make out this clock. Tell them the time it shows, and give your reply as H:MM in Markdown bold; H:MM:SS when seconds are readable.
**1:37**
